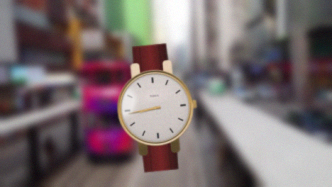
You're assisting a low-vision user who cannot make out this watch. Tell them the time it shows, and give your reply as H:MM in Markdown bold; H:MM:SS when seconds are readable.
**8:44**
